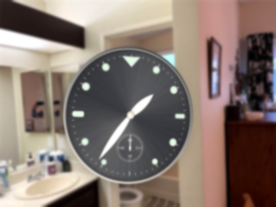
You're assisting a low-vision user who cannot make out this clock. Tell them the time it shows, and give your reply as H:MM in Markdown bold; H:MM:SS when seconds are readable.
**1:36**
